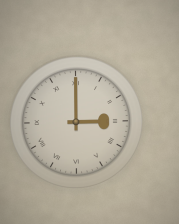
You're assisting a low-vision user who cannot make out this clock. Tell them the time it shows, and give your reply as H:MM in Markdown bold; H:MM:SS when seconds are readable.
**3:00**
